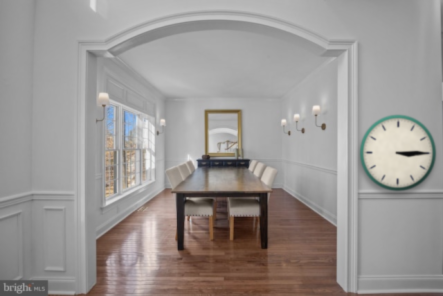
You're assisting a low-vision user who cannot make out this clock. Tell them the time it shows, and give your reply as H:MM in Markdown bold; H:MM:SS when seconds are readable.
**3:15**
